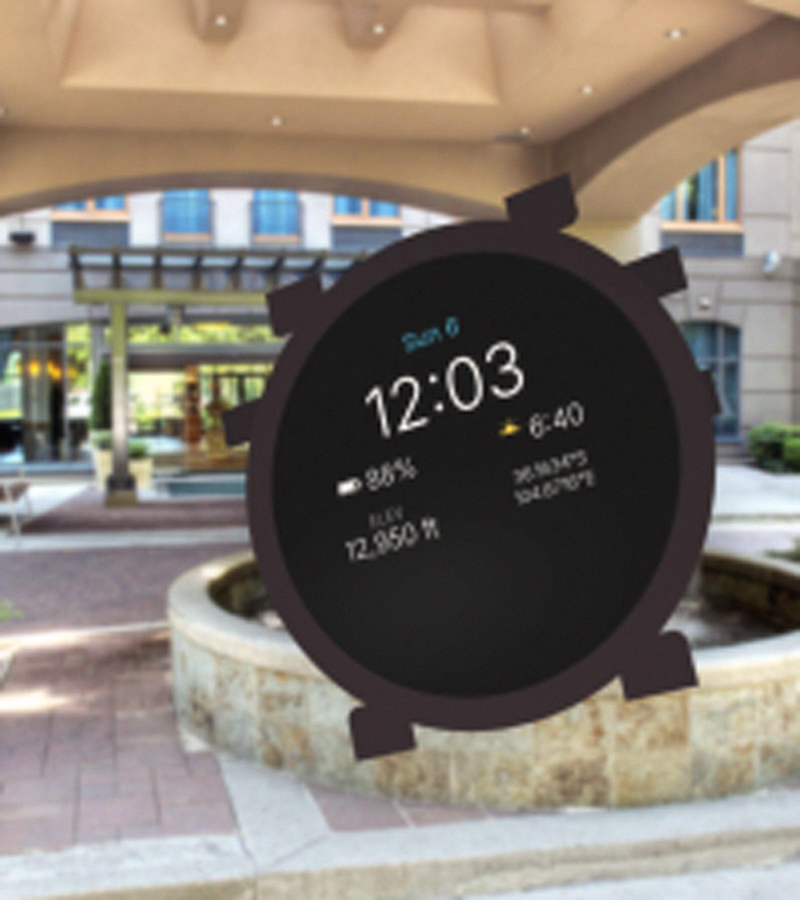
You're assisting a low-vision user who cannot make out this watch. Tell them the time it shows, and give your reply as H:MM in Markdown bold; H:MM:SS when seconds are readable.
**12:03**
